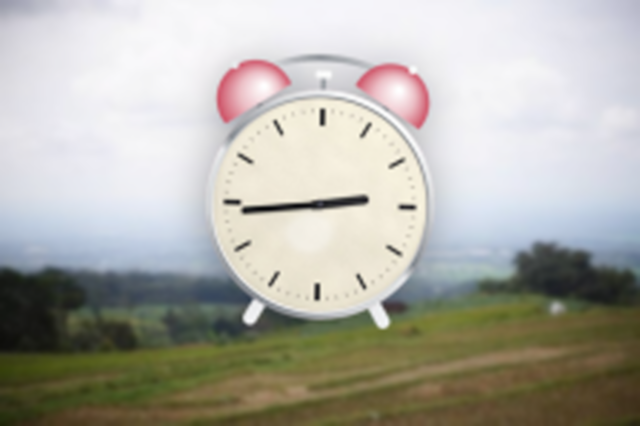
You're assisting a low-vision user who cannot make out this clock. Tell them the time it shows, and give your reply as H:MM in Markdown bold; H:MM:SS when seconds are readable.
**2:44**
